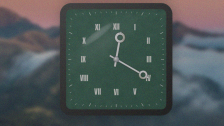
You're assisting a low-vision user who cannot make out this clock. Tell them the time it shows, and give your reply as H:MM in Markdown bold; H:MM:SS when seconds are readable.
**12:20**
